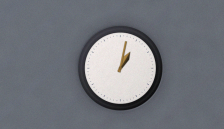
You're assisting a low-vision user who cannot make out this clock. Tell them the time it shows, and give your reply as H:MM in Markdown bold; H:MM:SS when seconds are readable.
**1:02**
